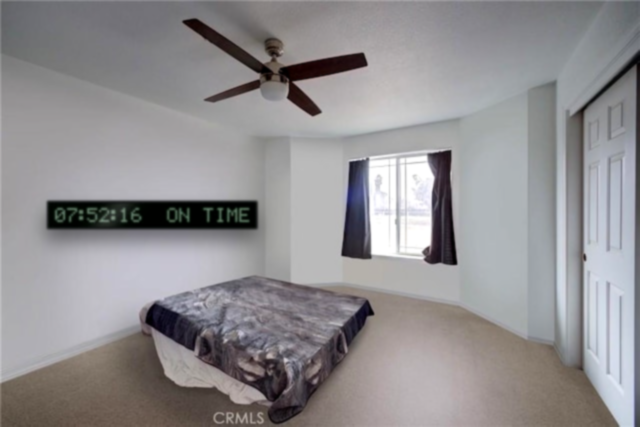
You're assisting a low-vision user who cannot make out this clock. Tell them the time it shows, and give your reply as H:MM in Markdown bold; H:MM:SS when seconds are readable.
**7:52:16**
